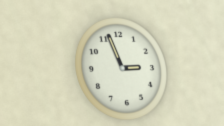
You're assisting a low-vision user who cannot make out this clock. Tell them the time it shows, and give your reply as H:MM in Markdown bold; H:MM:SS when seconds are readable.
**2:57**
